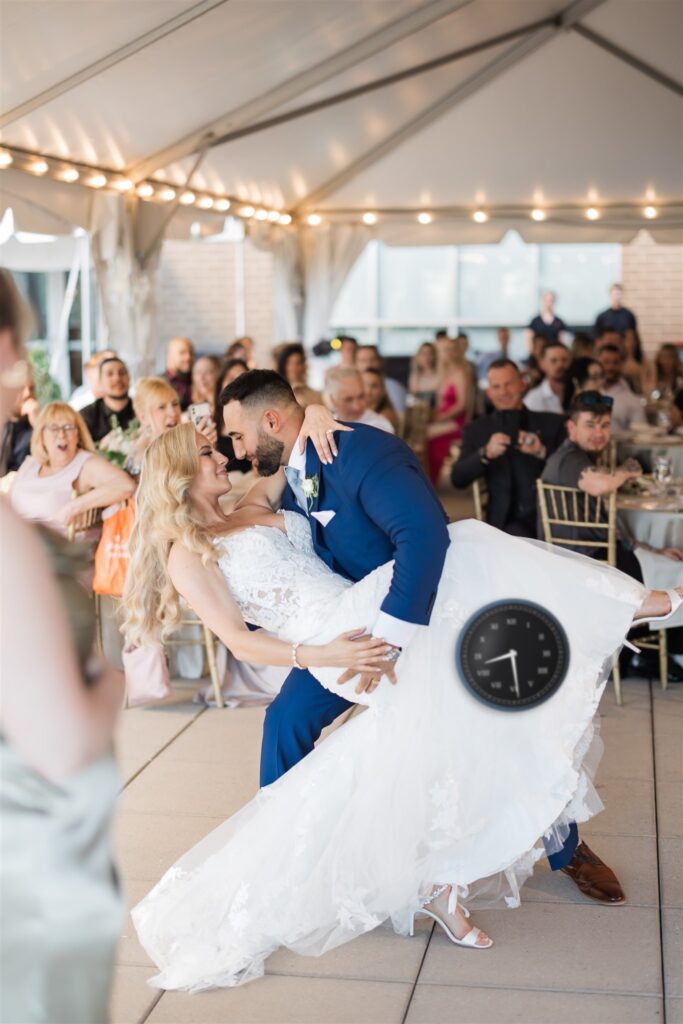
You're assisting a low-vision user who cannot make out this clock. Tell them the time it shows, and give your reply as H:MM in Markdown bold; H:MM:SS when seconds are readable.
**8:29**
